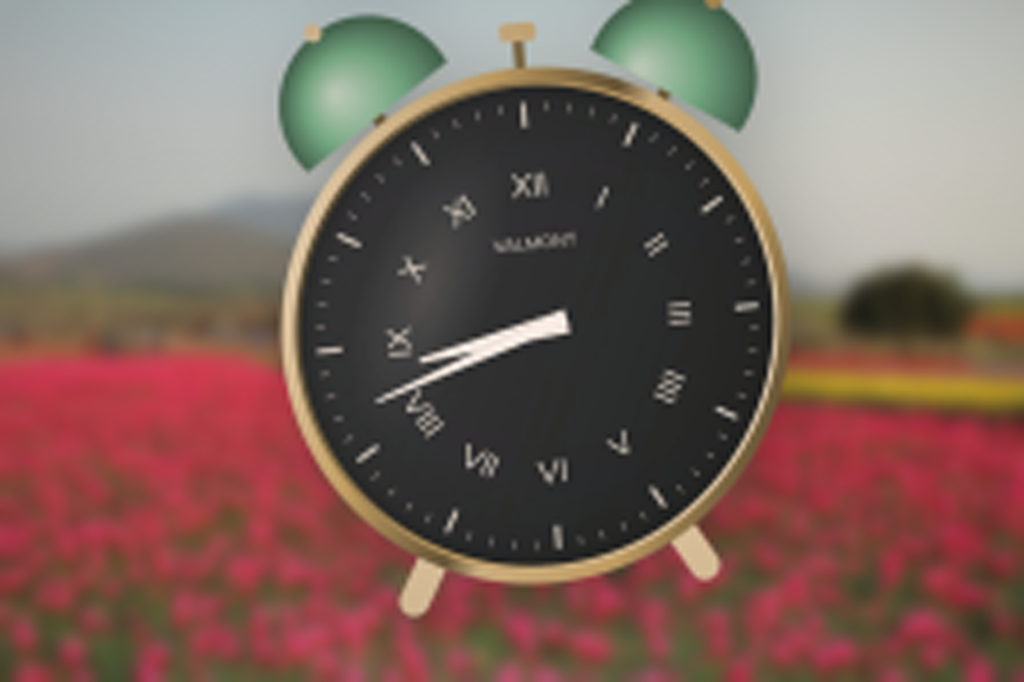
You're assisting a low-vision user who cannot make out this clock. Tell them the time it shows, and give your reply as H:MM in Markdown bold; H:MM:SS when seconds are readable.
**8:42**
